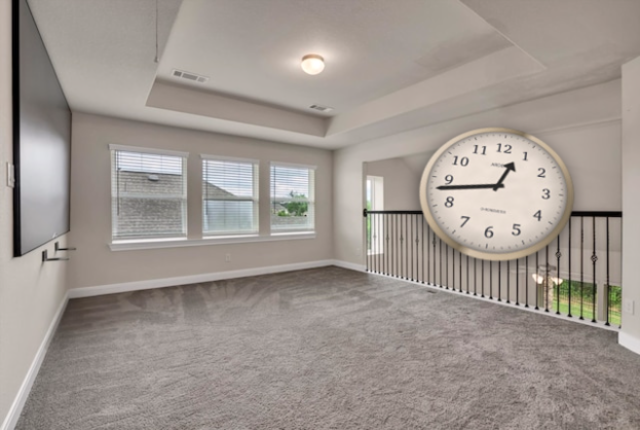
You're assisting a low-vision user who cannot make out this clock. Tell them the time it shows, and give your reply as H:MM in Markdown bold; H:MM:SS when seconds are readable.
**12:43**
